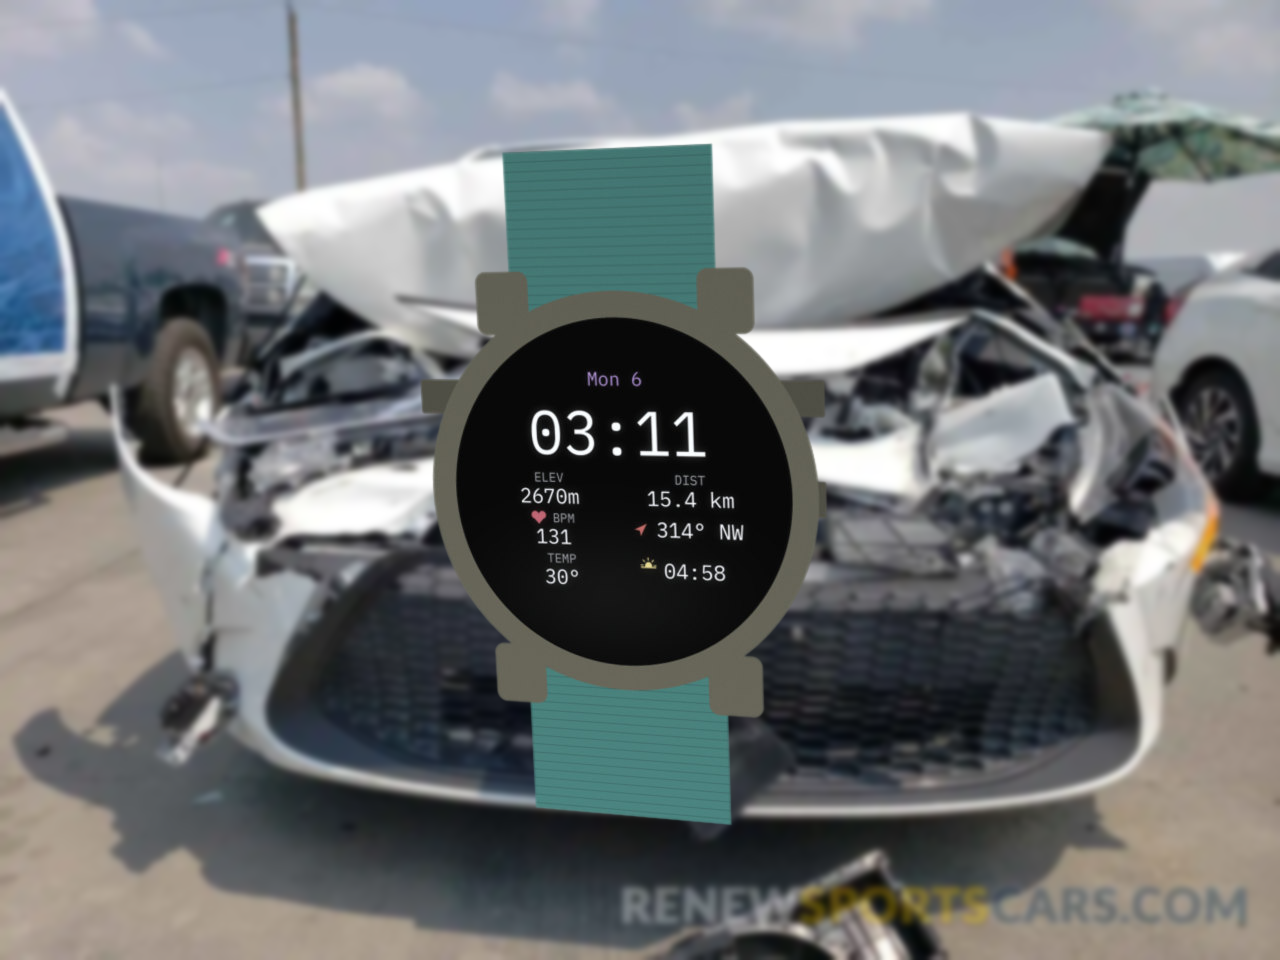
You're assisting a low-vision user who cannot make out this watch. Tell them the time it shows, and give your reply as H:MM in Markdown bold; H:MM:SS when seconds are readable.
**3:11**
